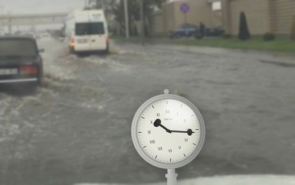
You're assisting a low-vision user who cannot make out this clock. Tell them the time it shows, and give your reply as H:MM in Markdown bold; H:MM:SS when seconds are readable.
**10:16**
